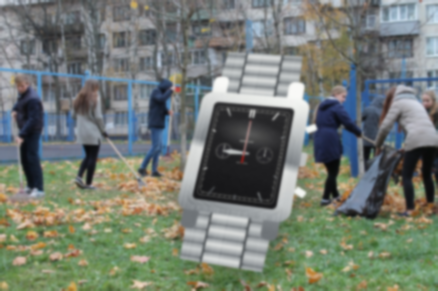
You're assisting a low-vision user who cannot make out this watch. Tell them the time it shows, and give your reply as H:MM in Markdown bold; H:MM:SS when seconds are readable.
**9:00**
